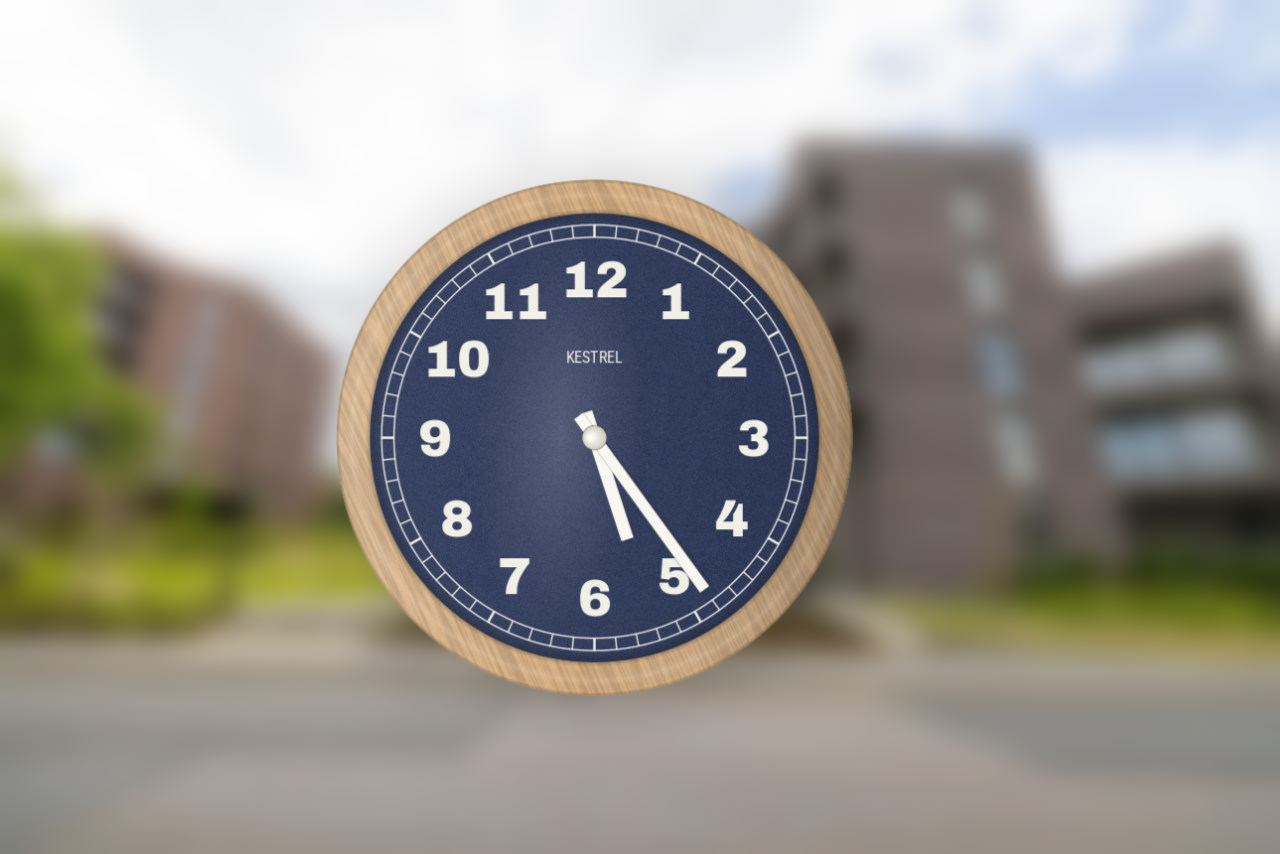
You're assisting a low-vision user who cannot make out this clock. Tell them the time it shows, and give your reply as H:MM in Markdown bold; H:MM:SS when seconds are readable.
**5:24**
